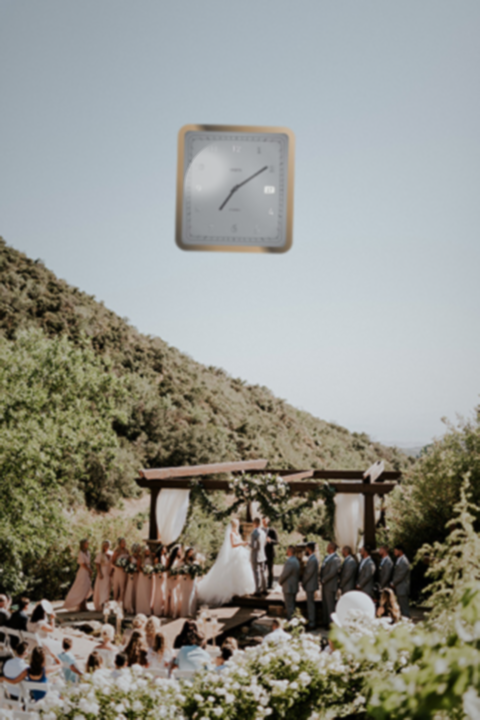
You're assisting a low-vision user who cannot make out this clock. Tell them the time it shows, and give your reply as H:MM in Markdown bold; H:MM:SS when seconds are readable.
**7:09**
